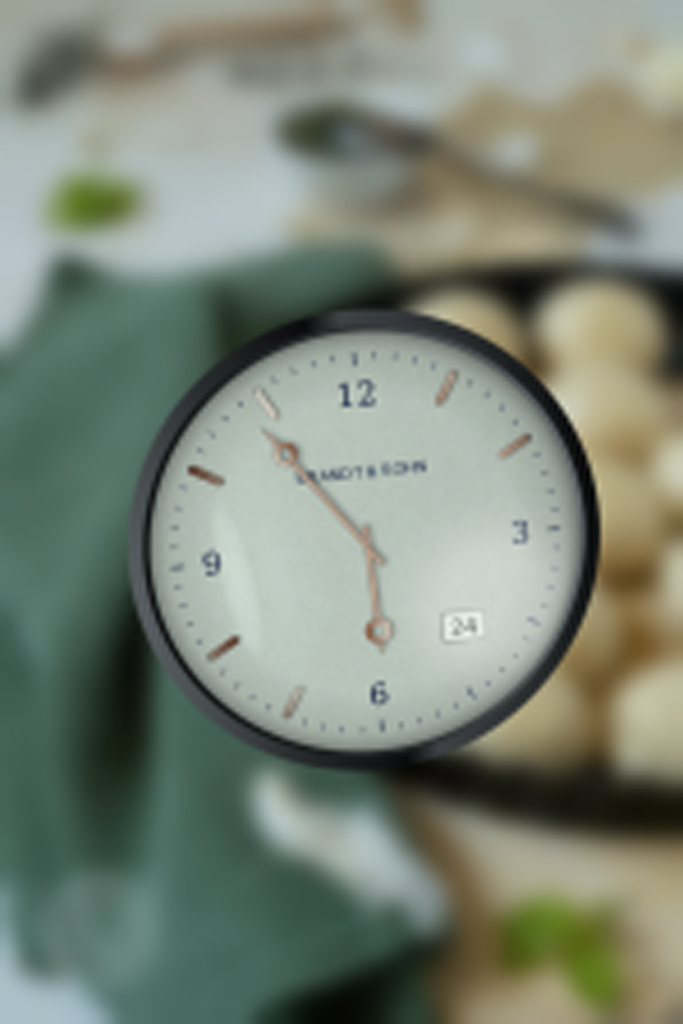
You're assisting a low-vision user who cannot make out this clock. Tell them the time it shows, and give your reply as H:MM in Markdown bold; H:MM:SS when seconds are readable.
**5:54**
